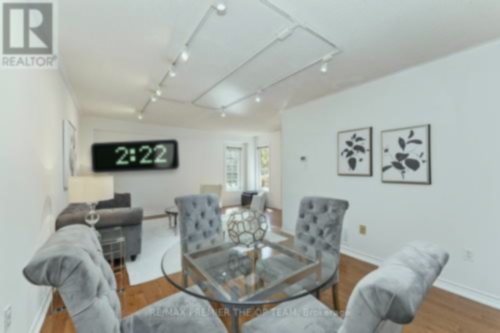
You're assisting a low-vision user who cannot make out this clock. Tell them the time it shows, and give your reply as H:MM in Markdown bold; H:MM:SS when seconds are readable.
**2:22**
